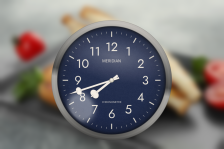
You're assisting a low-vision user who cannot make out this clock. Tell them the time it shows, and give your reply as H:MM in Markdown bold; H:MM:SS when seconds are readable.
**7:42**
